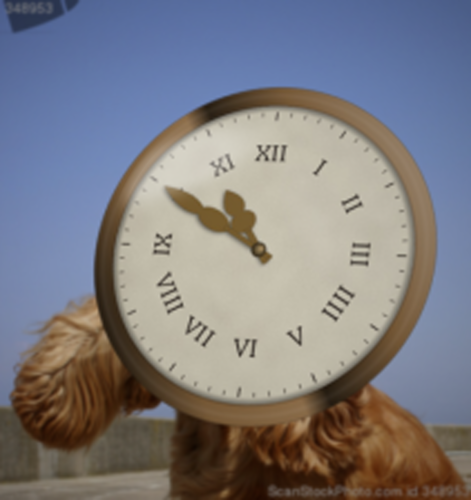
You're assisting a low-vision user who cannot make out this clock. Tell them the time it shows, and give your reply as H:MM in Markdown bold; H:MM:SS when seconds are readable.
**10:50**
